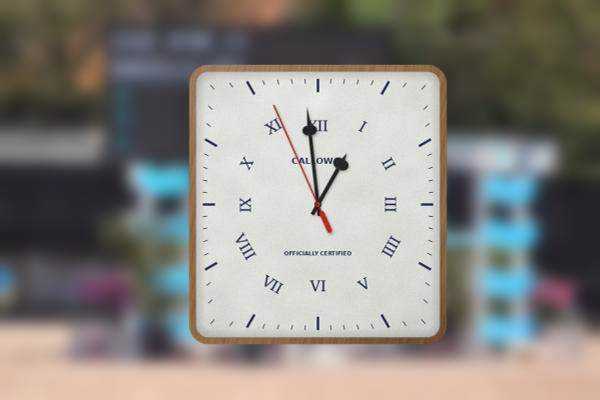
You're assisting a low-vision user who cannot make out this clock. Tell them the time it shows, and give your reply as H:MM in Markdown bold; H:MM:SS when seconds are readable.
**12:58:56**
